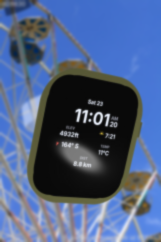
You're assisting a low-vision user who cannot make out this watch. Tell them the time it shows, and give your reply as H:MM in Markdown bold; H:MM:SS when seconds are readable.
**11:01**
